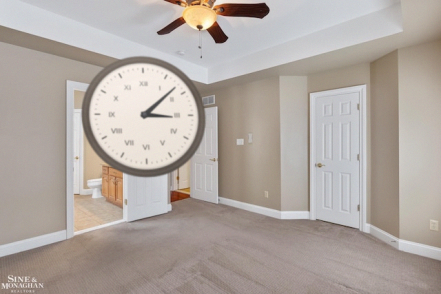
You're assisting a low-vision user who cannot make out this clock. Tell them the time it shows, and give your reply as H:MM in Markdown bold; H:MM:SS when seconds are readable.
**3:08**
